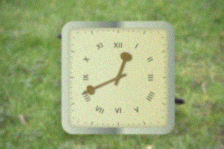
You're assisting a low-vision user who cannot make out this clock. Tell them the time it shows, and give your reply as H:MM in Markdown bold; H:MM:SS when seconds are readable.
**12:41**
